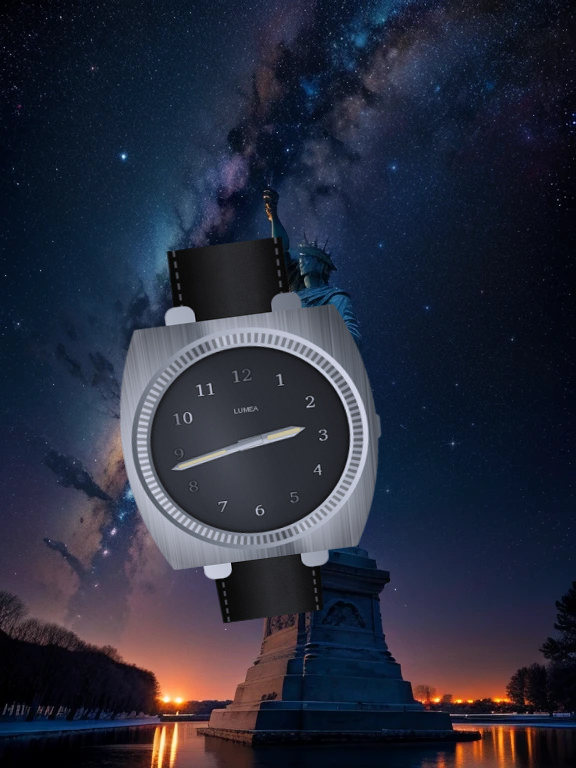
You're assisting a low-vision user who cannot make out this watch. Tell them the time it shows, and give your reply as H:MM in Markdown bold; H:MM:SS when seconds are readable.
**2:43**
